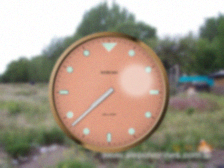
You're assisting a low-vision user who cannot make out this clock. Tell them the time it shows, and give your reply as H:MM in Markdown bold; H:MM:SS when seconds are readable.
**7:38**
